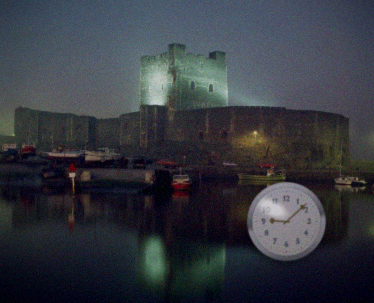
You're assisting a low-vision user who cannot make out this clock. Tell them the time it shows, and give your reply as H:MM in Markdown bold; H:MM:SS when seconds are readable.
**9:08**
